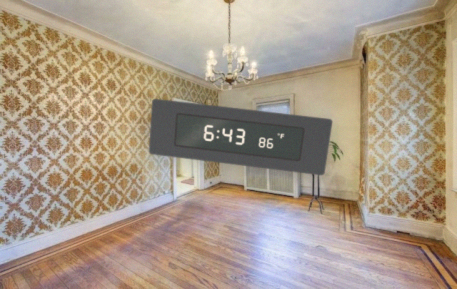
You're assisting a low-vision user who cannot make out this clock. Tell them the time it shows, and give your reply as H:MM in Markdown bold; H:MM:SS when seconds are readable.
**6:43**
